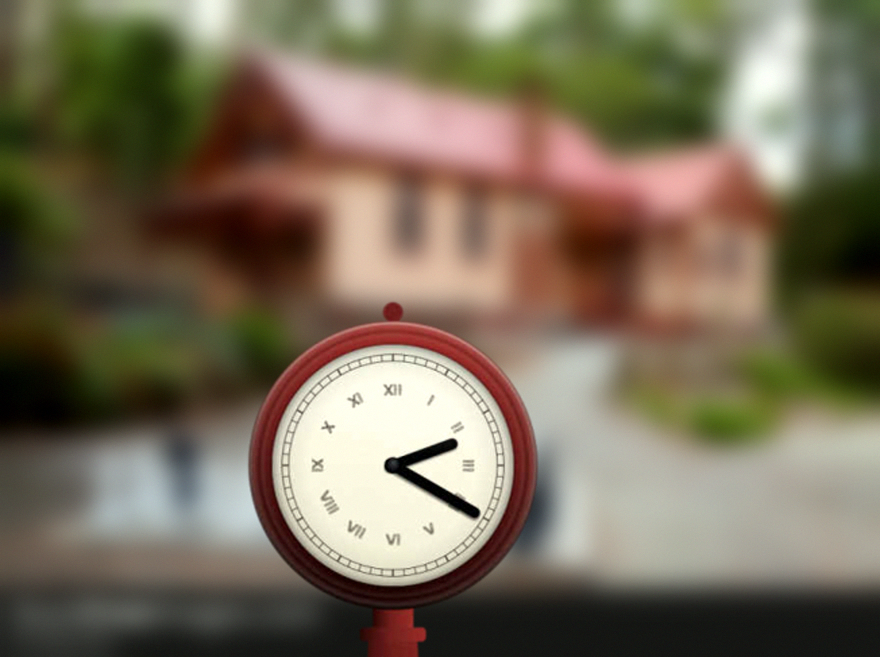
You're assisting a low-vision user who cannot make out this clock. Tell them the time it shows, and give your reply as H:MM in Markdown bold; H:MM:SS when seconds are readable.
**2:20**
